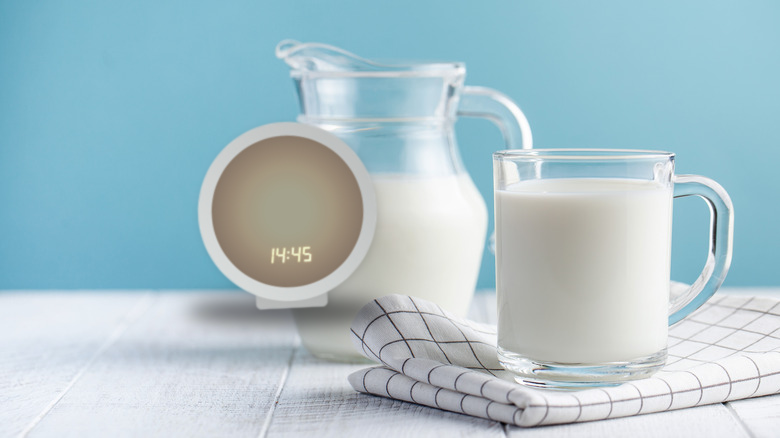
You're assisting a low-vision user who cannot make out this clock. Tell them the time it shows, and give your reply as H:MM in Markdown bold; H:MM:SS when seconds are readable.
**14:45**
